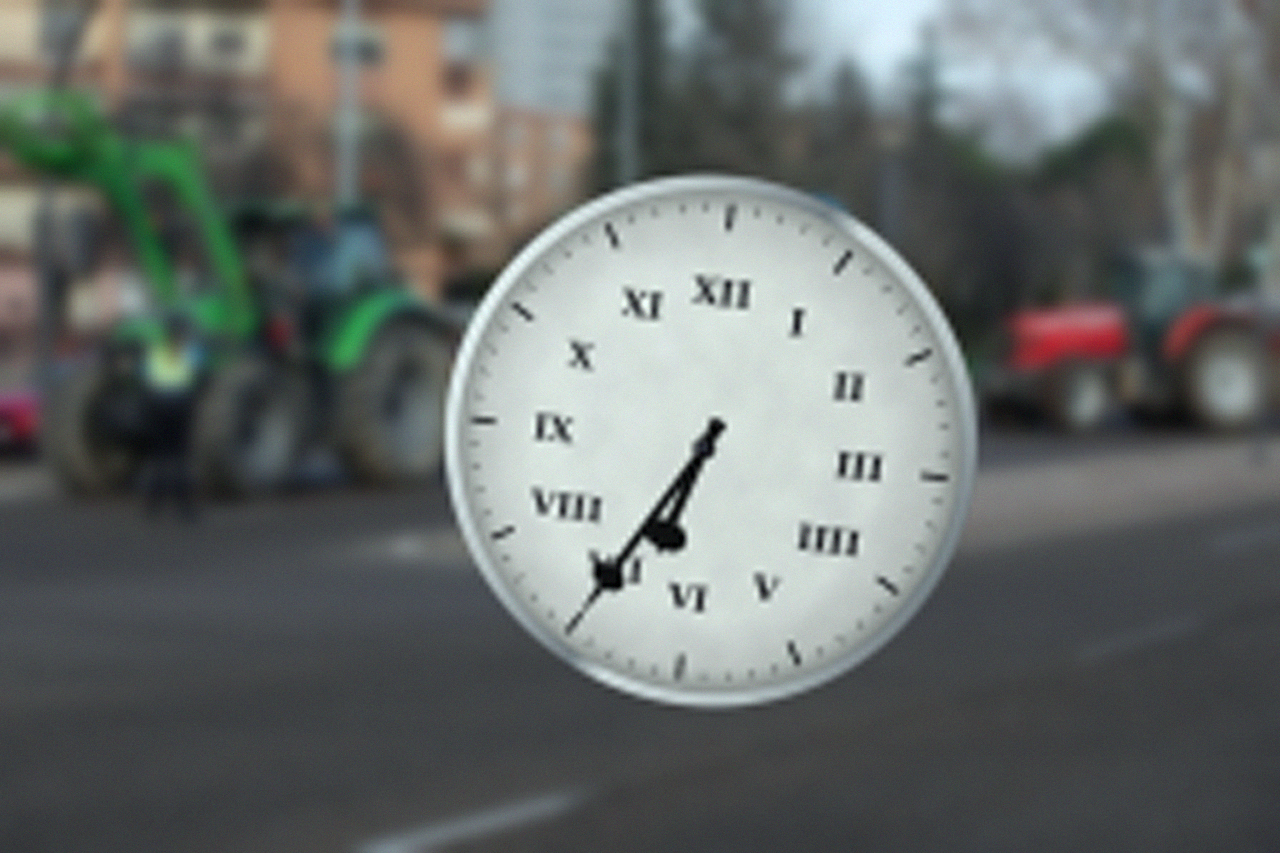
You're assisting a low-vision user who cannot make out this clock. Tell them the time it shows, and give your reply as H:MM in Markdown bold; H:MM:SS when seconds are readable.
**6:35**
